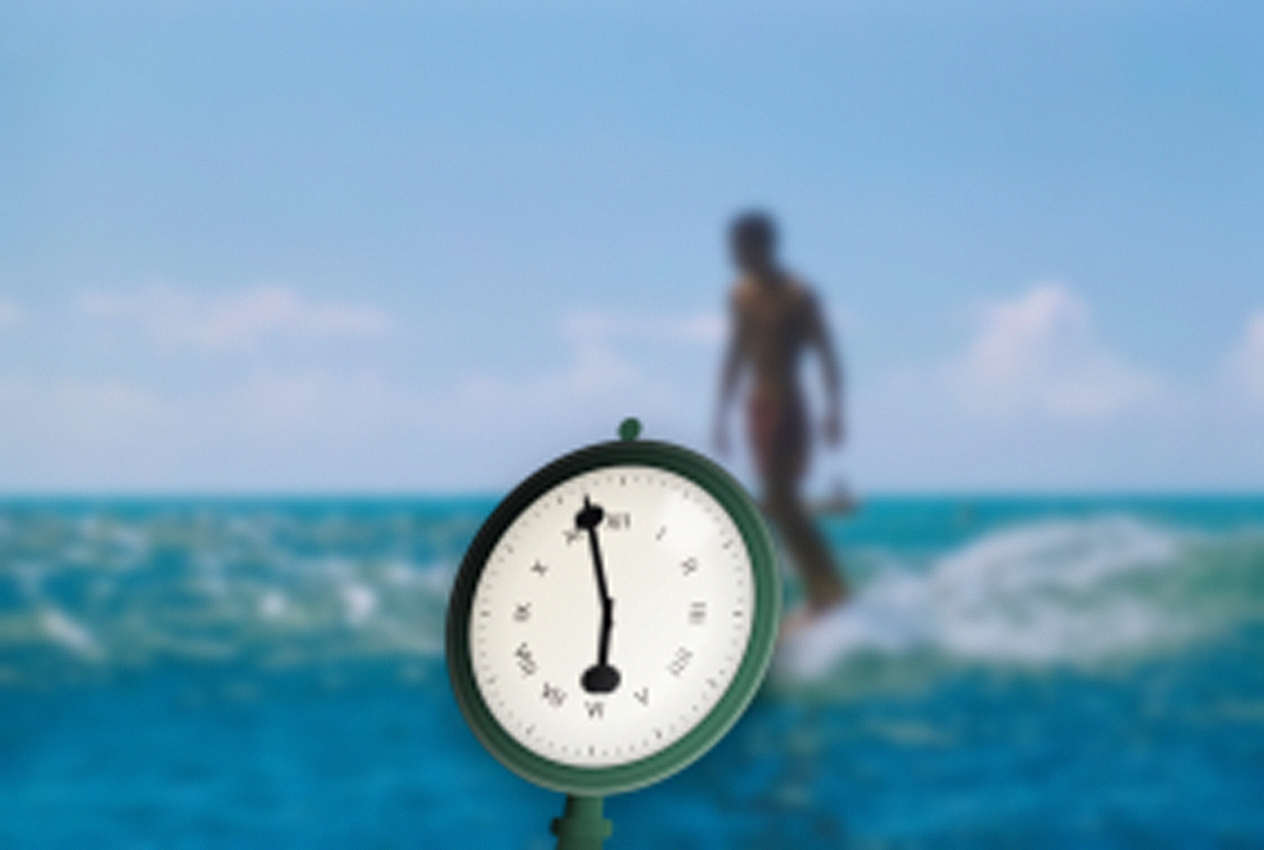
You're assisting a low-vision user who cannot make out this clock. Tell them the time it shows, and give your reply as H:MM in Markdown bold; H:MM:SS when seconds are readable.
**5:57**
